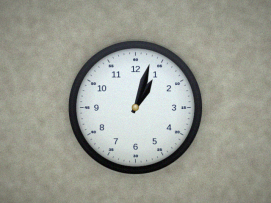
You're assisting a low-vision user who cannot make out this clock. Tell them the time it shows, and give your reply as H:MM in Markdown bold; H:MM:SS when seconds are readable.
**1:03**
